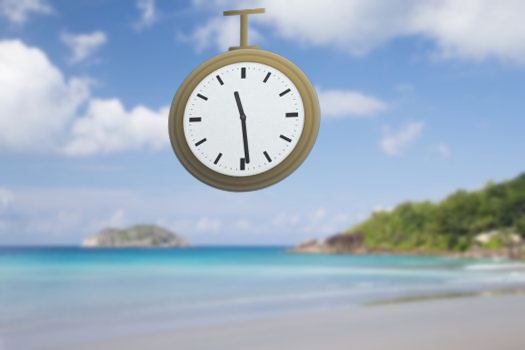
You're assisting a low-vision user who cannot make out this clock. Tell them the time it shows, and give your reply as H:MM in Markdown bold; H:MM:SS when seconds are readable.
**11:29**
